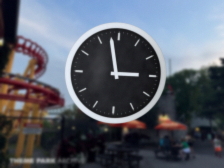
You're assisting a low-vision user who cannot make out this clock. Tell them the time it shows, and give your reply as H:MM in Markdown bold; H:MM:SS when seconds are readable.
**2:58**
